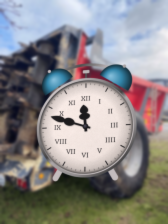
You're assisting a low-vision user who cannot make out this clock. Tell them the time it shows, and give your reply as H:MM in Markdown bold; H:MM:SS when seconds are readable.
**11:48**
